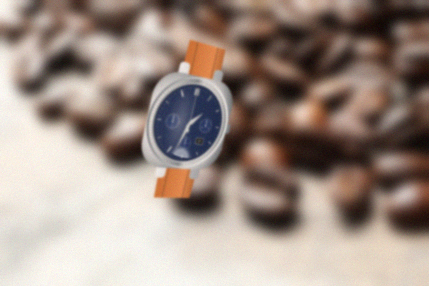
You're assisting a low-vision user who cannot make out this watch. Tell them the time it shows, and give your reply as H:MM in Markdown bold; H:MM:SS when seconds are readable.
**1:33**
